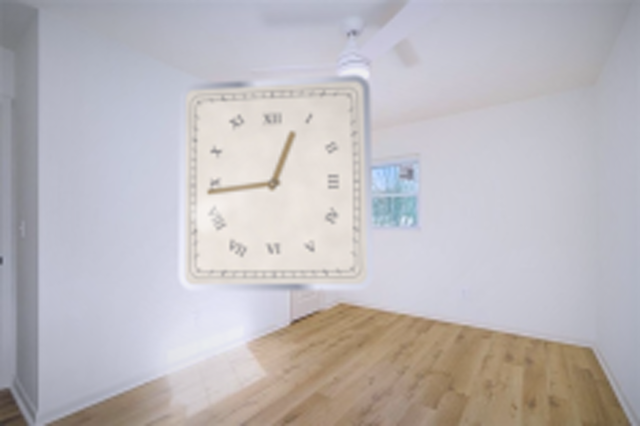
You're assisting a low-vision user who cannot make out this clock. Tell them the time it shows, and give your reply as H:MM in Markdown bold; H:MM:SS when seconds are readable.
**12:44**
